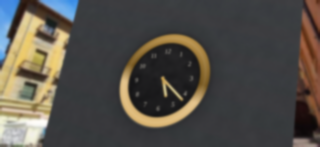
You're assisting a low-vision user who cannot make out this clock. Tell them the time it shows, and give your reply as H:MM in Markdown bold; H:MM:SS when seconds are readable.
**5:22**
